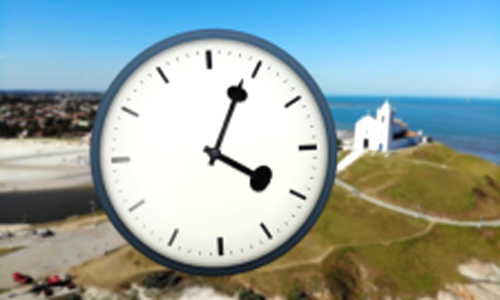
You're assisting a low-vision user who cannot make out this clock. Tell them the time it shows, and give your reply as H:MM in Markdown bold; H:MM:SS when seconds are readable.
**4:04**
